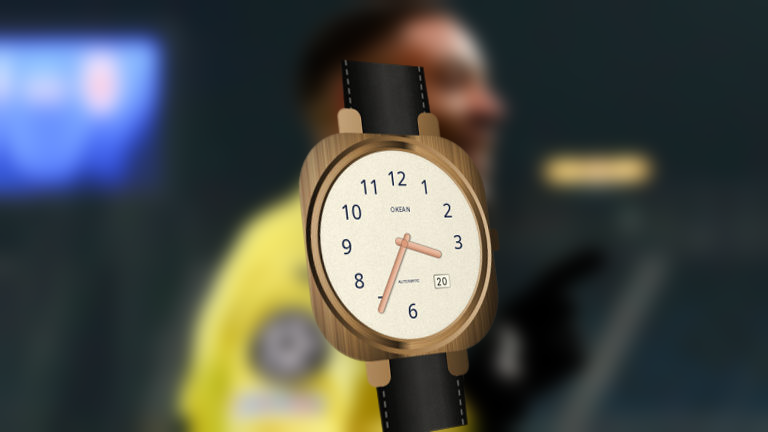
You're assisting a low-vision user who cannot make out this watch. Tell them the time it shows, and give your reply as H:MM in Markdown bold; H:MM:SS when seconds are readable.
**3:35**
